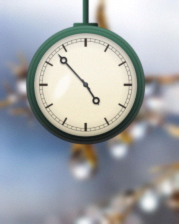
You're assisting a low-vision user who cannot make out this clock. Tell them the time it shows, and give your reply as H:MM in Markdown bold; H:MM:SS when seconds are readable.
**4:53**
